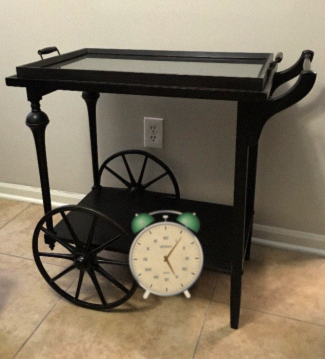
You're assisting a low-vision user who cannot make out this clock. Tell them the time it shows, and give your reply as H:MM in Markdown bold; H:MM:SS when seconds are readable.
**5:06**
